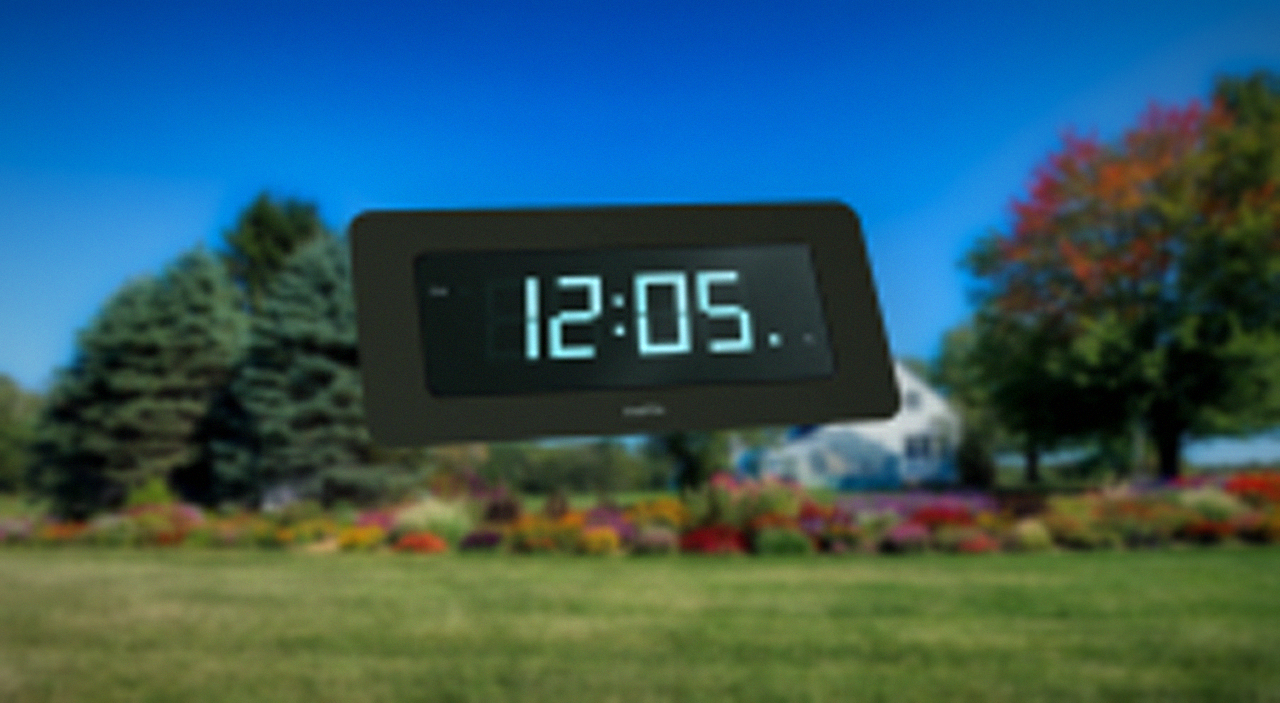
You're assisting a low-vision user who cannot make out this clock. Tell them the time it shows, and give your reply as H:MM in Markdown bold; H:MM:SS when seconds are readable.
**12:05**
